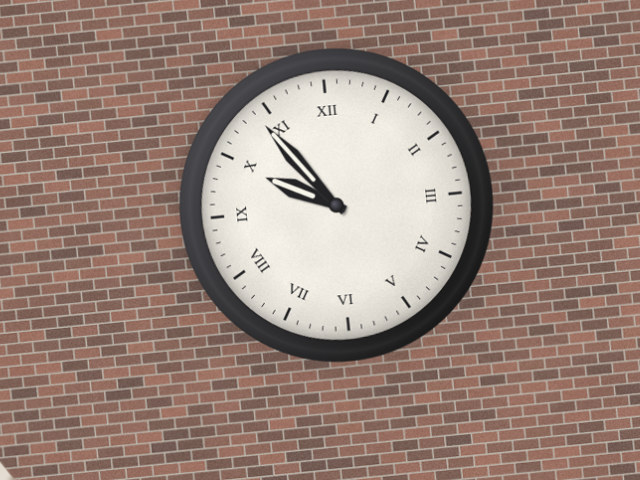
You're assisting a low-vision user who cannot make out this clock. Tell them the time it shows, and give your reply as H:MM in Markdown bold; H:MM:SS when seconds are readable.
**9:54**
